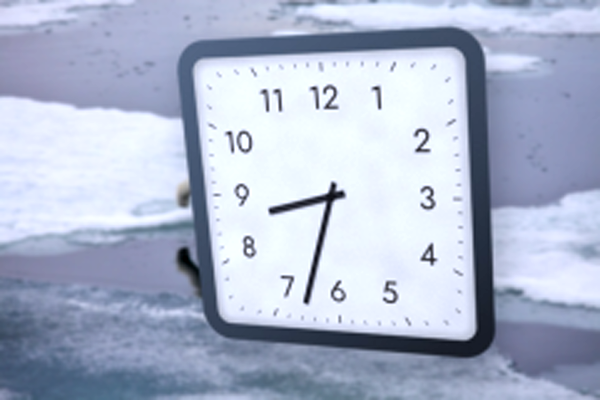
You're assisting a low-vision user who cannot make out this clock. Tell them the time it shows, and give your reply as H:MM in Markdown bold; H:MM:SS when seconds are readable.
**8:33**
